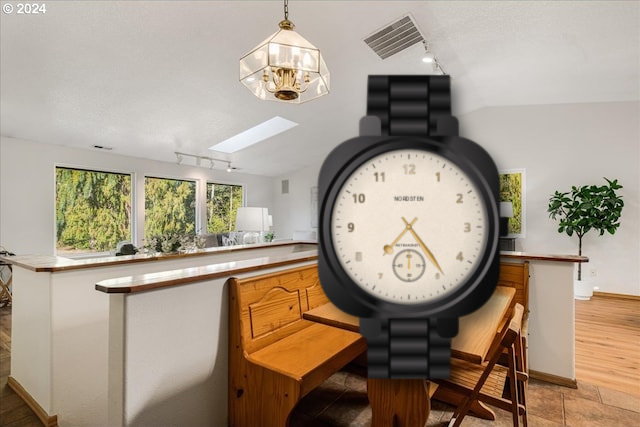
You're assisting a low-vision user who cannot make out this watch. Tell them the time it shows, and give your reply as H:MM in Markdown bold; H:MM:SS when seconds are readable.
**7:24**
